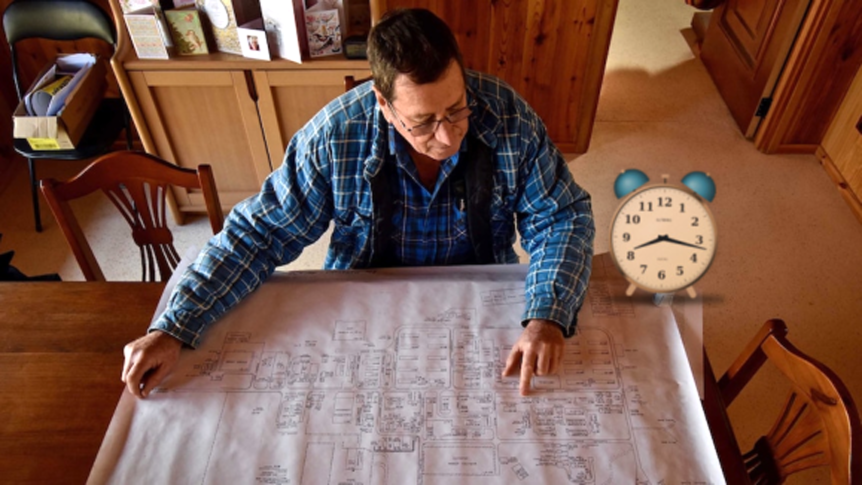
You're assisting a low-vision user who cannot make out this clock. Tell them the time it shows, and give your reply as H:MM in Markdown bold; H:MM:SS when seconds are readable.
**8:17**
